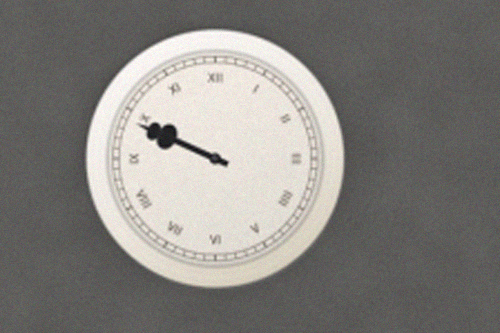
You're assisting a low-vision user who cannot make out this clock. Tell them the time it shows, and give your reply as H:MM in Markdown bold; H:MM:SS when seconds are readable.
**9:49**
